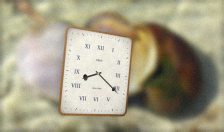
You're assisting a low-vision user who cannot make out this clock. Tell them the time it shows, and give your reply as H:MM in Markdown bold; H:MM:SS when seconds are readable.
**8:21**
